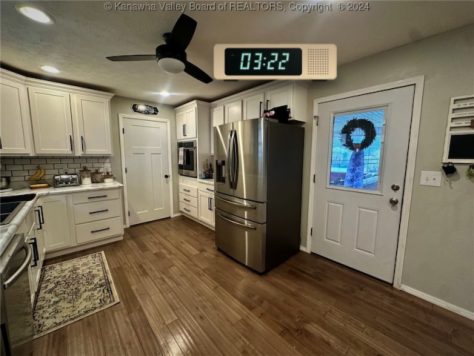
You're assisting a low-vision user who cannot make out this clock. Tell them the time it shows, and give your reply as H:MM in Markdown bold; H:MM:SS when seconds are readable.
**3:22**
